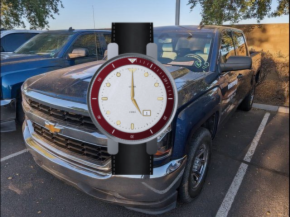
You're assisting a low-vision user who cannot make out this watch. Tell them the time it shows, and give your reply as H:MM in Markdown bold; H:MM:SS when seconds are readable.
**5:00**
